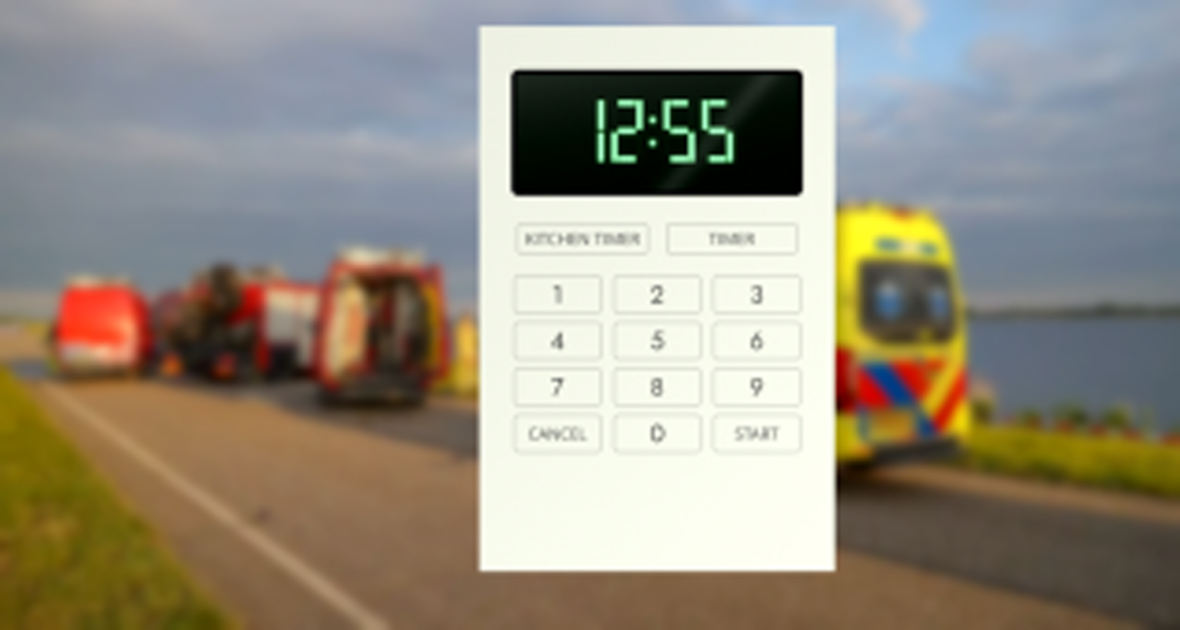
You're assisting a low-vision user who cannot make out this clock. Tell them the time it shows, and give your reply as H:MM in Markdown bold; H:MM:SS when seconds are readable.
**12:55**
